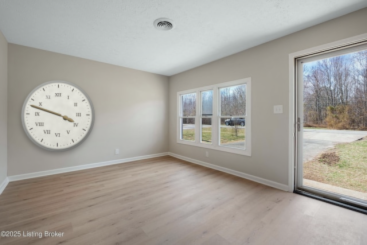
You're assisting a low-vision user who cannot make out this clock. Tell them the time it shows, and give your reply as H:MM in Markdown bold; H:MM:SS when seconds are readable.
**3:48**
